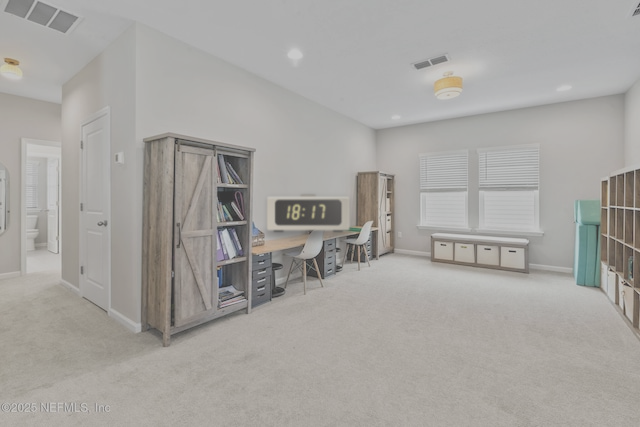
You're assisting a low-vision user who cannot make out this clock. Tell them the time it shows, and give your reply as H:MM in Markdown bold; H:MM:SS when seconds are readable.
**18:17**
